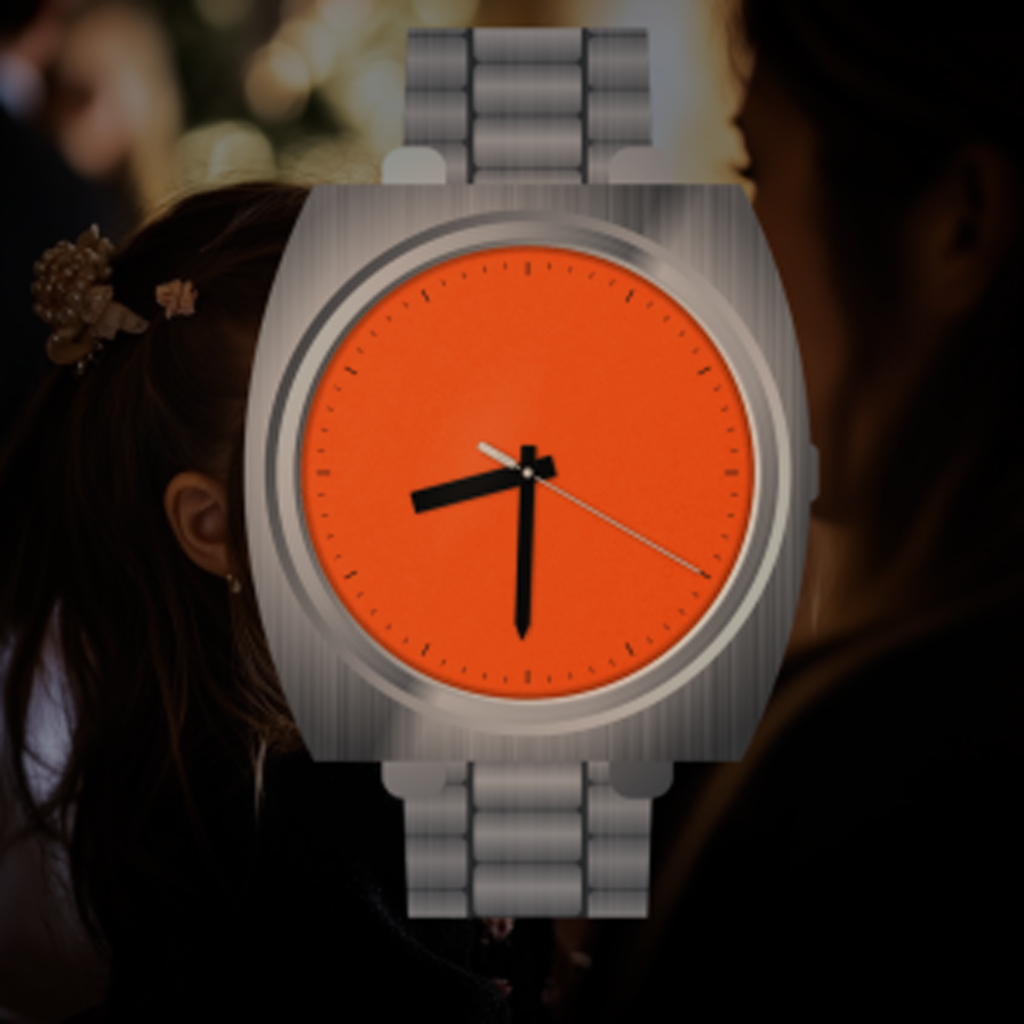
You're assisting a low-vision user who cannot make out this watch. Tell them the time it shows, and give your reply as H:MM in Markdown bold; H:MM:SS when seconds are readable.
**8:30:20**
